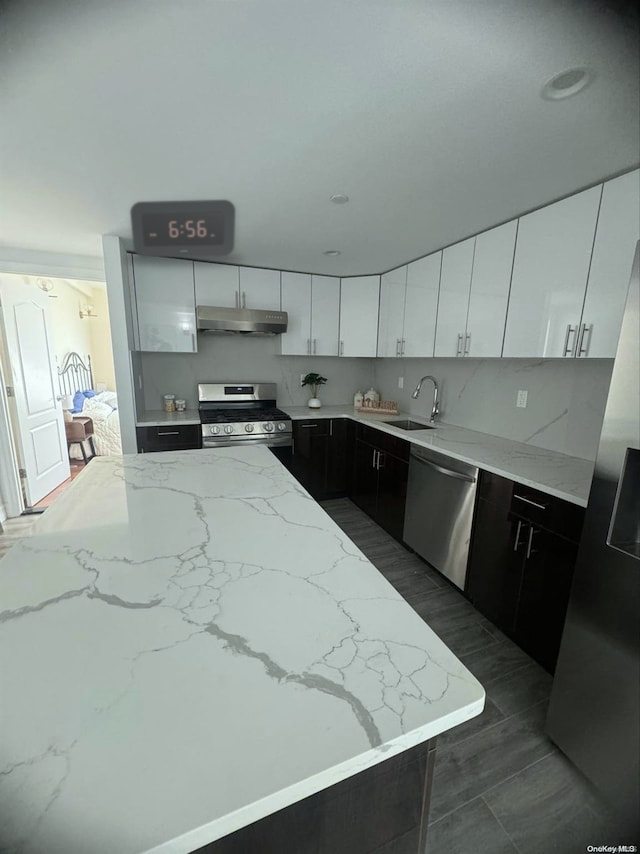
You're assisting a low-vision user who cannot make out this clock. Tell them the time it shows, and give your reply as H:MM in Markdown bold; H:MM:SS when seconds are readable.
**6:56**
